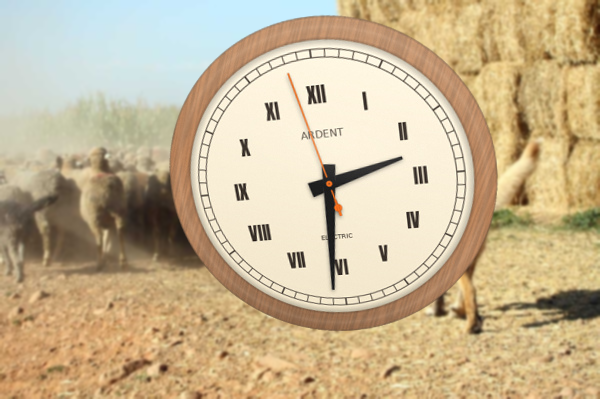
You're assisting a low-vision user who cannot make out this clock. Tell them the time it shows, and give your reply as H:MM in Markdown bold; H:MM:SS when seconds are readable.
**2:30:58**
